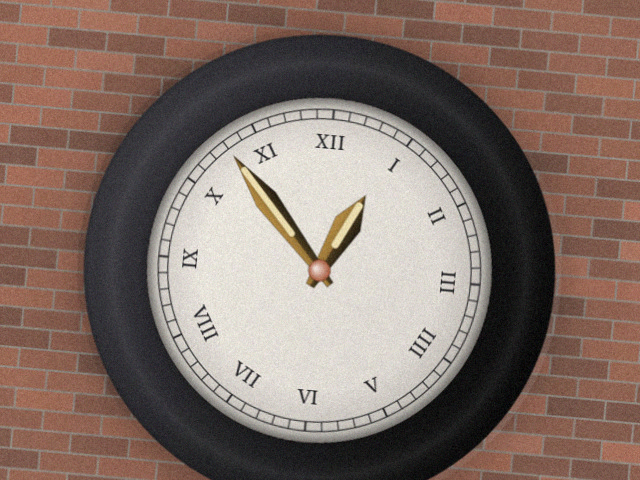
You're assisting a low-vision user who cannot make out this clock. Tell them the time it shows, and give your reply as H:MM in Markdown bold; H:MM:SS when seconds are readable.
**12:53**
